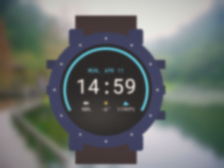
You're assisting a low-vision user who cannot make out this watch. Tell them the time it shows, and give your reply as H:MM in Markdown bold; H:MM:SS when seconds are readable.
**14:59**
